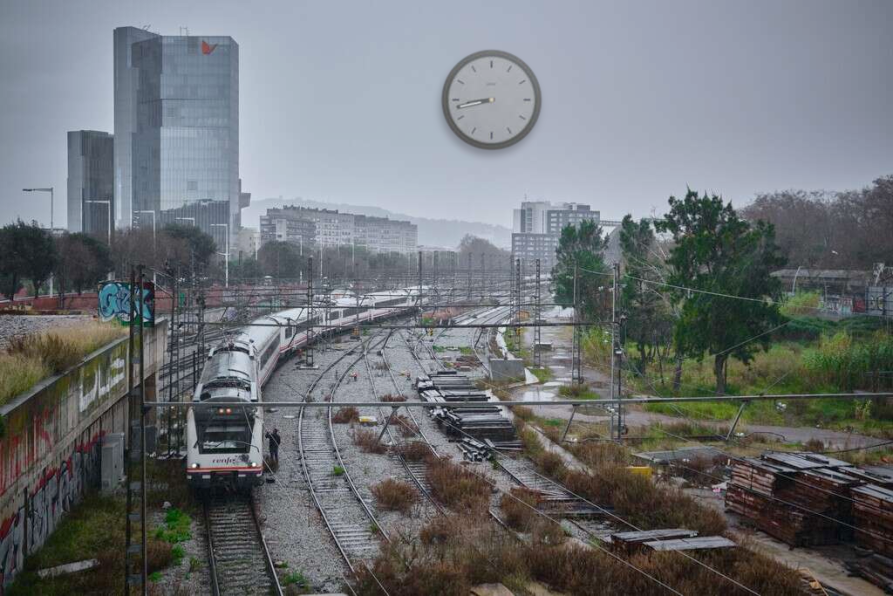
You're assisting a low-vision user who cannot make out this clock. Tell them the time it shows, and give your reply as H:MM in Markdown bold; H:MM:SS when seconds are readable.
**8:43**
